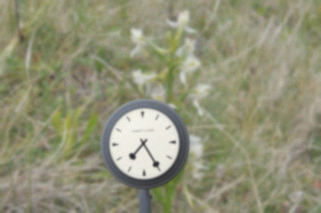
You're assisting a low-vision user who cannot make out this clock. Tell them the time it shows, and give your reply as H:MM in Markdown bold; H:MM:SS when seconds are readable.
**7:25**
